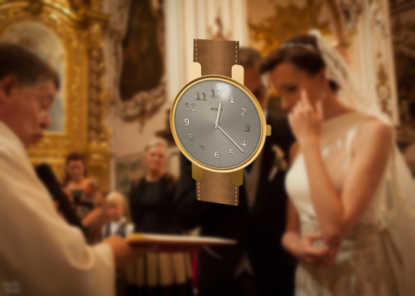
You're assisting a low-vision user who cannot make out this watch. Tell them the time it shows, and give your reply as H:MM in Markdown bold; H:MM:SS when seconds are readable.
**12:22**
